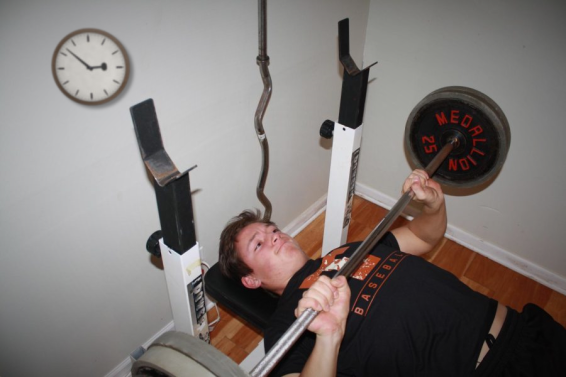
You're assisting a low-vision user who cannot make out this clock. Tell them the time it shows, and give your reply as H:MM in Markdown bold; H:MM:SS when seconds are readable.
**2:52**
